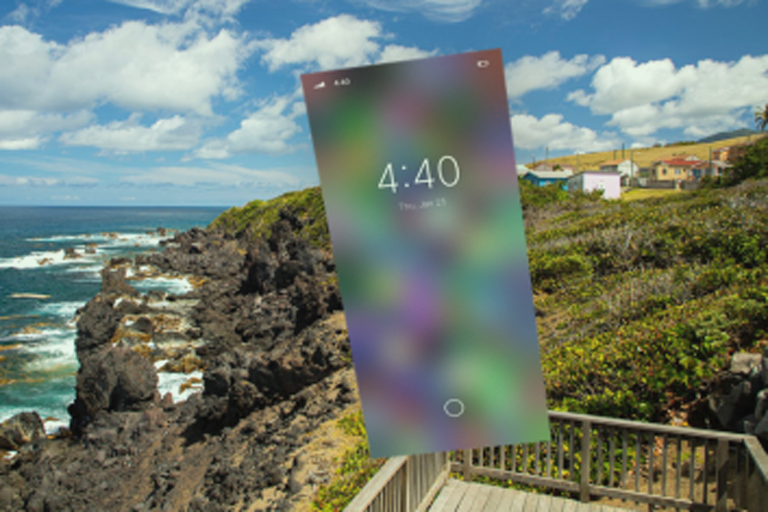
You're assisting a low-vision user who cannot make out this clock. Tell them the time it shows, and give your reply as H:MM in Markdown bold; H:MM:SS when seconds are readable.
**4:40**
